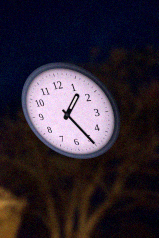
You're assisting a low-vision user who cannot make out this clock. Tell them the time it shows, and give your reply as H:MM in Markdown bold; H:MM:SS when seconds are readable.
**1:25**
